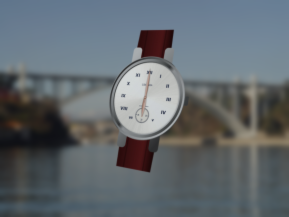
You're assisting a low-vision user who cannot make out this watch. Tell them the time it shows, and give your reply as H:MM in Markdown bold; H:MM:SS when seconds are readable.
**6:00**
